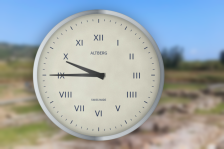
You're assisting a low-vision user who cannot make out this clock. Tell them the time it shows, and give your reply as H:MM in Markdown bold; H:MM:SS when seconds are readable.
**9:45**
